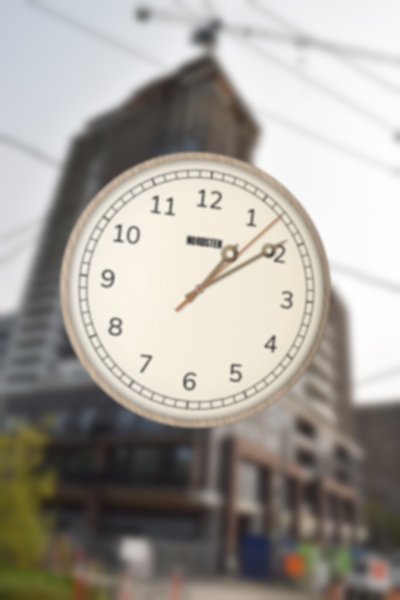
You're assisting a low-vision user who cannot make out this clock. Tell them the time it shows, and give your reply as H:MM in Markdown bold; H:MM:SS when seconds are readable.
**1:09:07**
